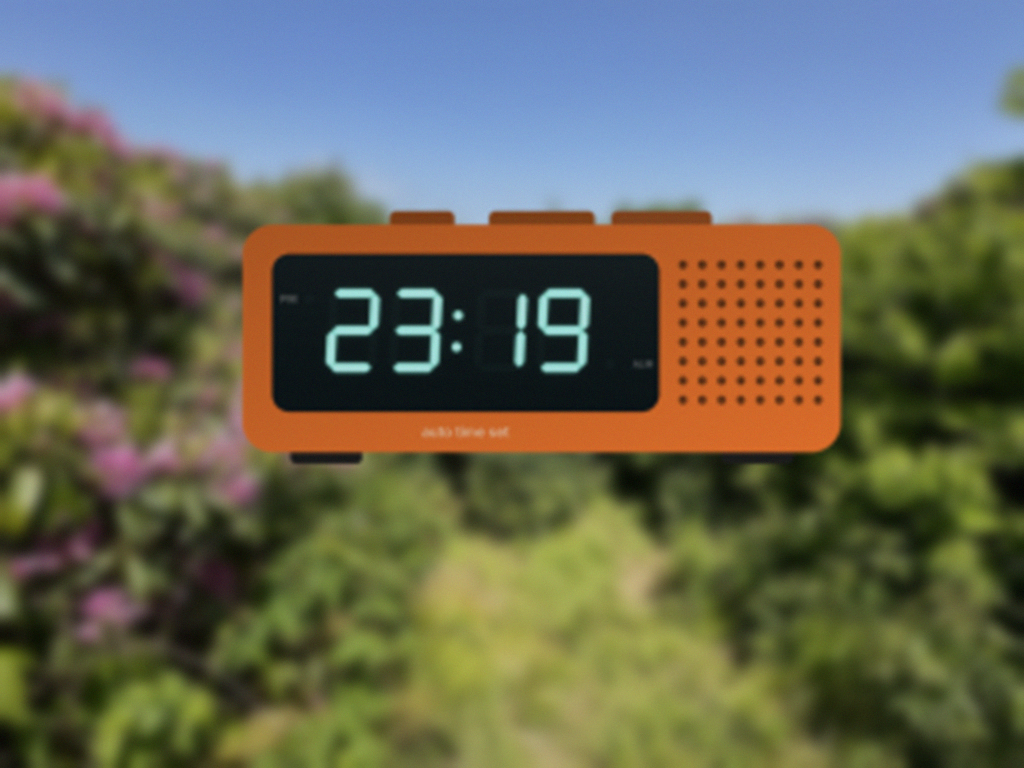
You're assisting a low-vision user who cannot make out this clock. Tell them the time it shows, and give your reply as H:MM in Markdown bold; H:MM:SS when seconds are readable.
**23:19**
